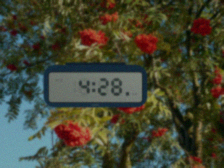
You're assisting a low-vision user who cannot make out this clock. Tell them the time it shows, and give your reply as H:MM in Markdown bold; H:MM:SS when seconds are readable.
**4:28**
